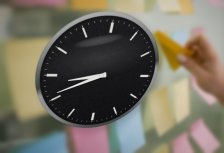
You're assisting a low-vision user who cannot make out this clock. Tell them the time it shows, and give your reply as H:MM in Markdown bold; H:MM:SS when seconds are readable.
**8:41**
